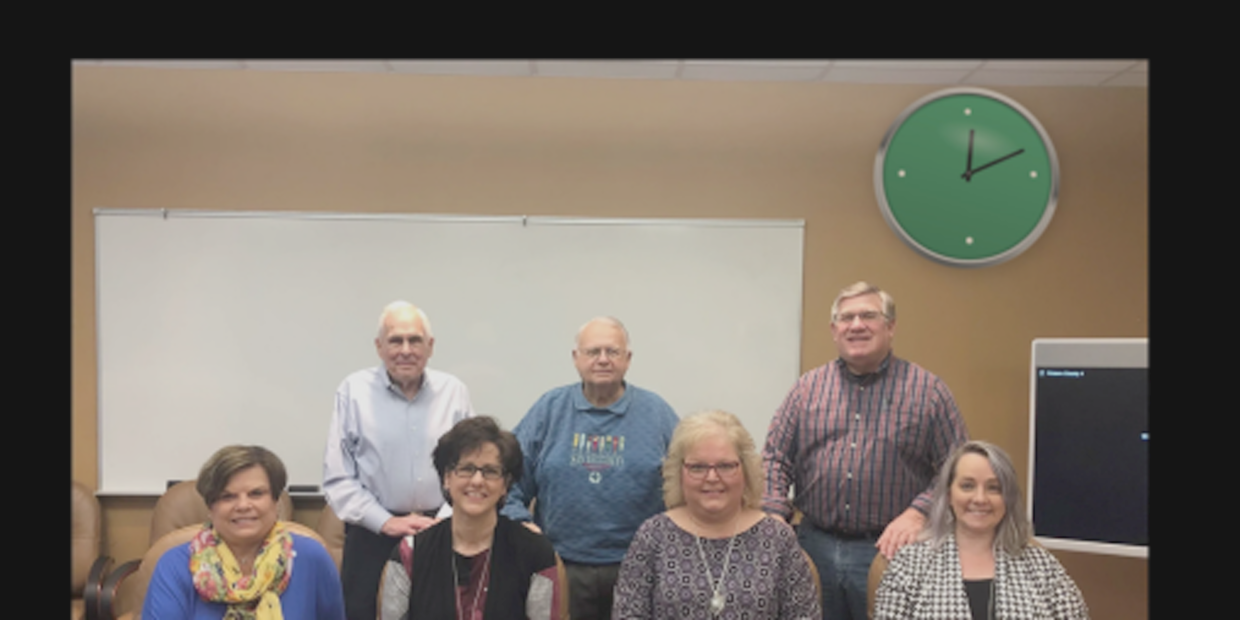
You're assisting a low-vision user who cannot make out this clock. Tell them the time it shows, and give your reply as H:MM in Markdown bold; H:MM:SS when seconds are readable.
**12:11**
